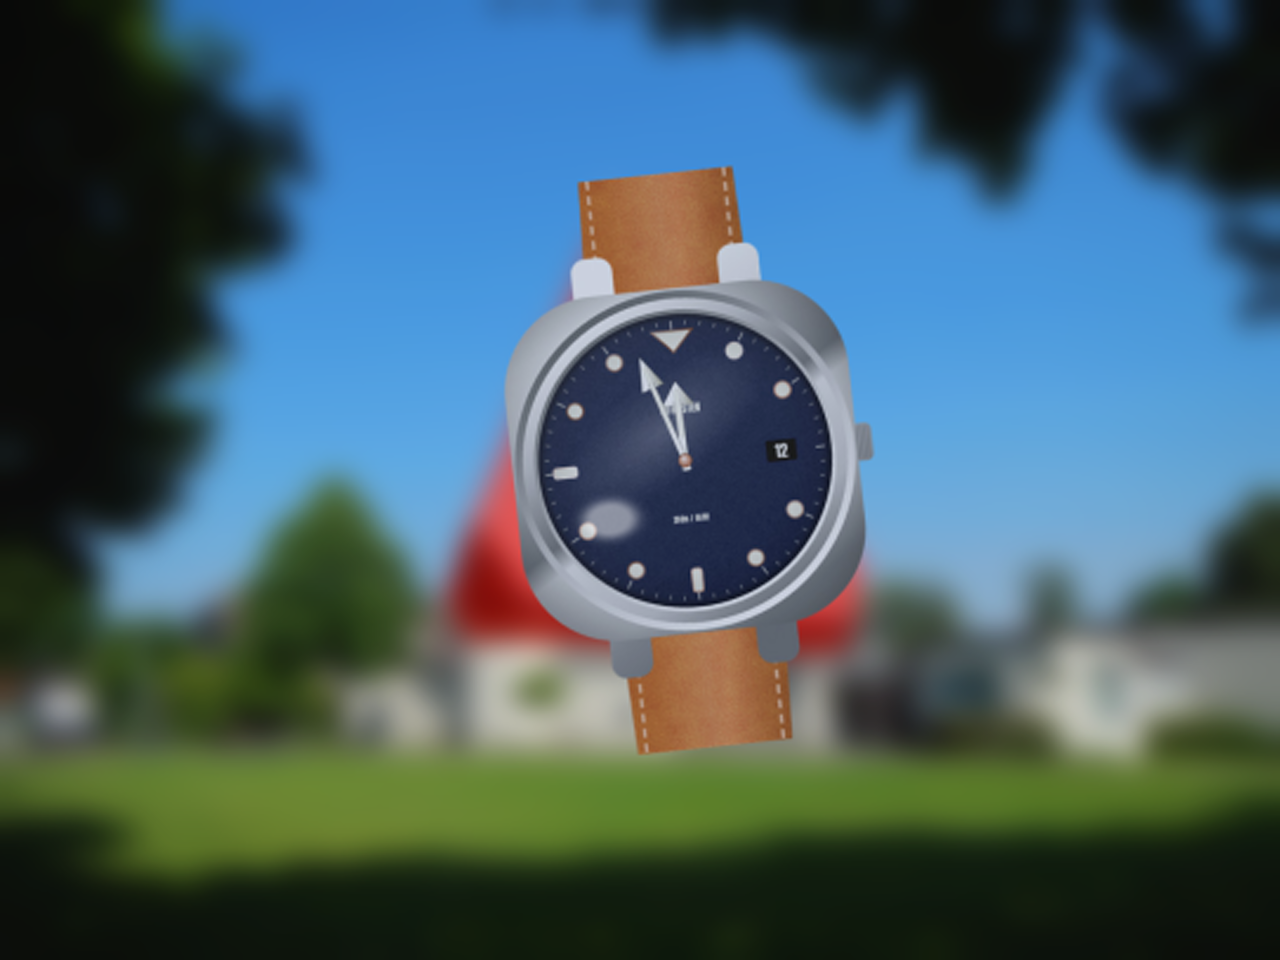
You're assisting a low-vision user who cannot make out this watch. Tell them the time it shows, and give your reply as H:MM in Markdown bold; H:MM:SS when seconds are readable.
**11:57**
